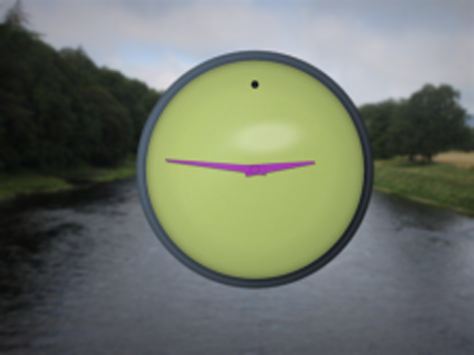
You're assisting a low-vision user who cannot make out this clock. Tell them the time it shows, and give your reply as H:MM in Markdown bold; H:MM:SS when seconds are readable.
**2:46**
